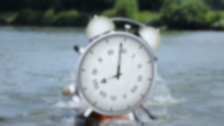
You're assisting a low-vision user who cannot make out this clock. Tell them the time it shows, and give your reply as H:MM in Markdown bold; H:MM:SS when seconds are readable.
**7:59**
